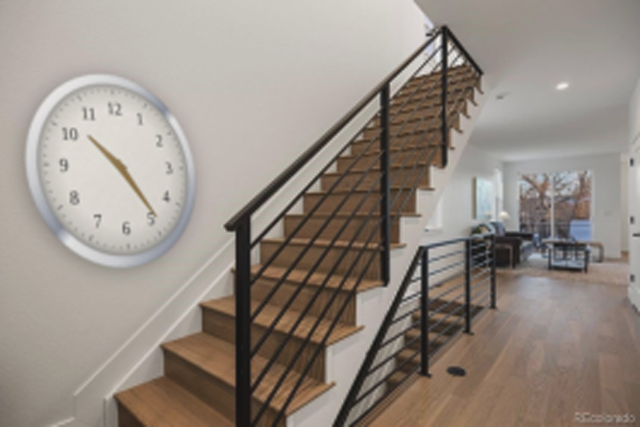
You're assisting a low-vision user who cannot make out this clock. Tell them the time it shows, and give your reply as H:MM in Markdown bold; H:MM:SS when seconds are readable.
**10:24**
